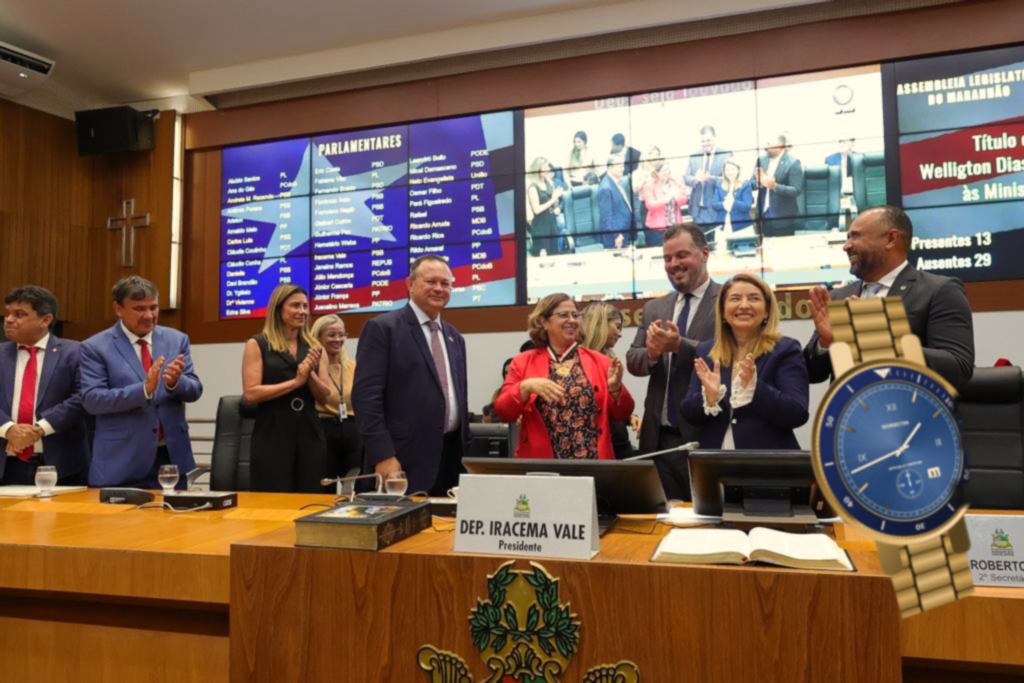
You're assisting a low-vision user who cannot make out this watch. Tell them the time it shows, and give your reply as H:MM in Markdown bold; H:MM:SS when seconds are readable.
**1:43**
